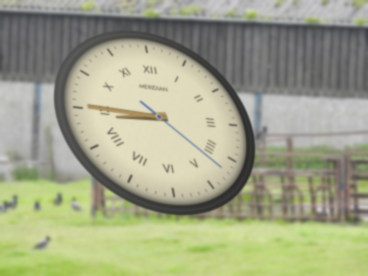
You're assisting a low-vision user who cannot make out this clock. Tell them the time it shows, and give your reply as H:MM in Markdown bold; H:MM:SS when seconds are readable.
**8:45:22**
